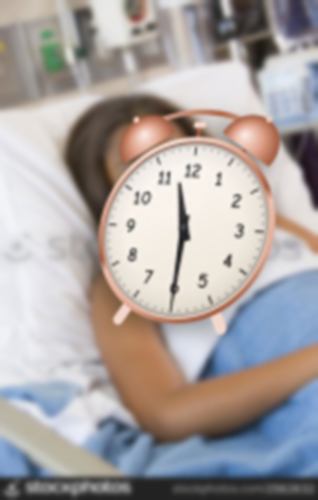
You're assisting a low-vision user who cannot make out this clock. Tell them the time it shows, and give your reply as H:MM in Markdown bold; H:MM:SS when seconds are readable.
**11:30**
